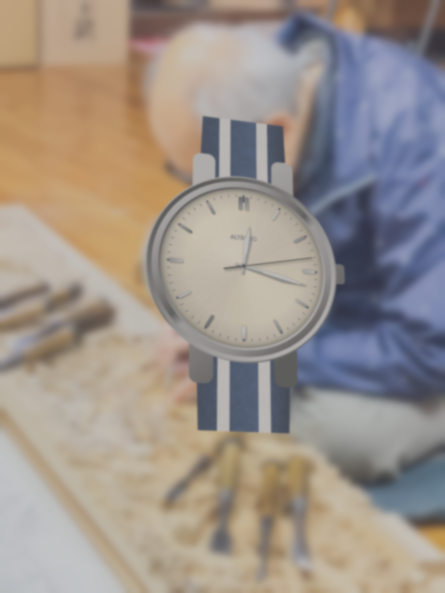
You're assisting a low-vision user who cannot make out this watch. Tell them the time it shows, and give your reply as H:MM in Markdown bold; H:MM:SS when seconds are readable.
**12:17:13**
